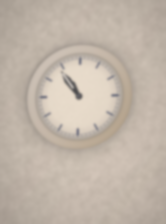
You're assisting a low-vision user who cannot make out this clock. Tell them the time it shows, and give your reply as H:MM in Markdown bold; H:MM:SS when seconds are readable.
**10:54**
